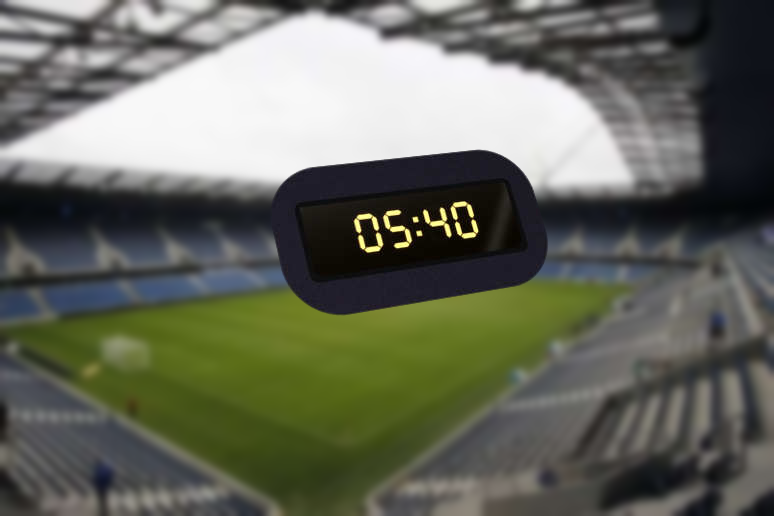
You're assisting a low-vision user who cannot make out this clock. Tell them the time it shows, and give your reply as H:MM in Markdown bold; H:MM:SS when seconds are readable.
**5:40**
